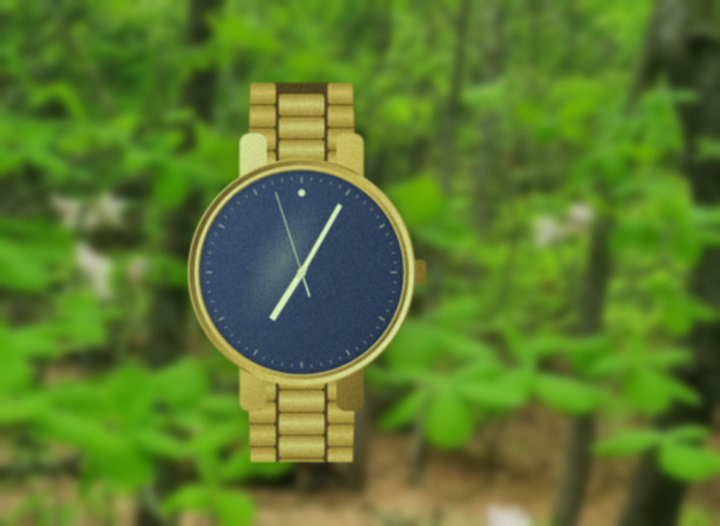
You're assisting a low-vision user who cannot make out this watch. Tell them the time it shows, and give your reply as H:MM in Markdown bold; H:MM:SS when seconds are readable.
**7:04:57**
